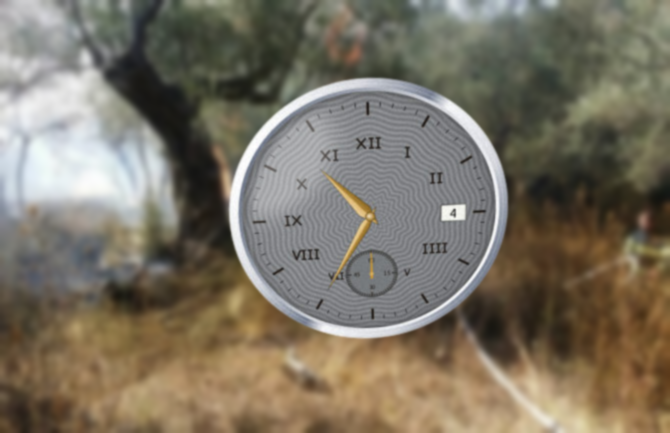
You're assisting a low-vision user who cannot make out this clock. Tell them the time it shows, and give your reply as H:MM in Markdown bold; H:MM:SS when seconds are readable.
**10:35**
